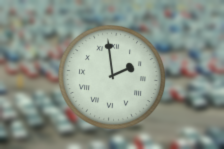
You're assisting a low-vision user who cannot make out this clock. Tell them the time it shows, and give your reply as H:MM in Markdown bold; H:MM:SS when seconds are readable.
**1:58**
